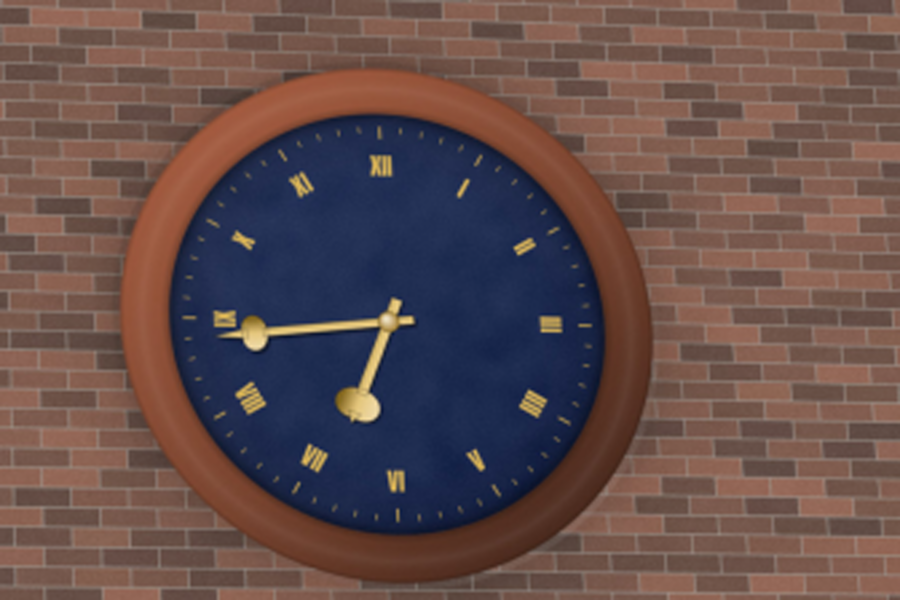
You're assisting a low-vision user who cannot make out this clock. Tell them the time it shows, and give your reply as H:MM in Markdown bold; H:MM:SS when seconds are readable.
**6:44**
